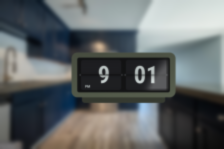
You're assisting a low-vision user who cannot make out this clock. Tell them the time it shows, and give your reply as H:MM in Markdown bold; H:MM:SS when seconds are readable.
**9:01**
